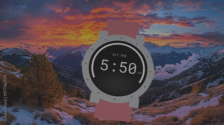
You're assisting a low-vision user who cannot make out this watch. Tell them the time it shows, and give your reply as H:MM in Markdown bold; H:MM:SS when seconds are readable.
**5:50**
